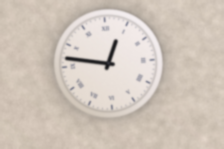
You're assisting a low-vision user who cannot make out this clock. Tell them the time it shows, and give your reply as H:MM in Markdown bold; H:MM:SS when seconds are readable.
**12:47**
